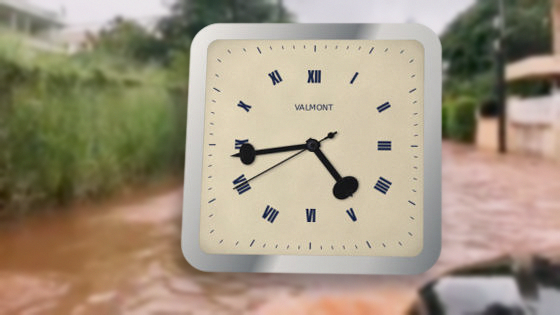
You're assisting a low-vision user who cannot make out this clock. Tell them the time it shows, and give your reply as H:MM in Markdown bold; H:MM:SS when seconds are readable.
**4:43:40**
